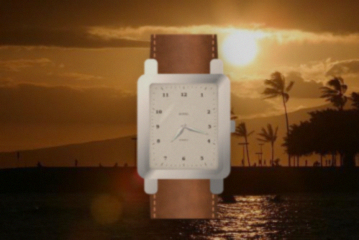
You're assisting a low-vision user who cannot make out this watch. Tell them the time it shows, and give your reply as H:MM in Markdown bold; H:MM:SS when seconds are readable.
**7:18**
